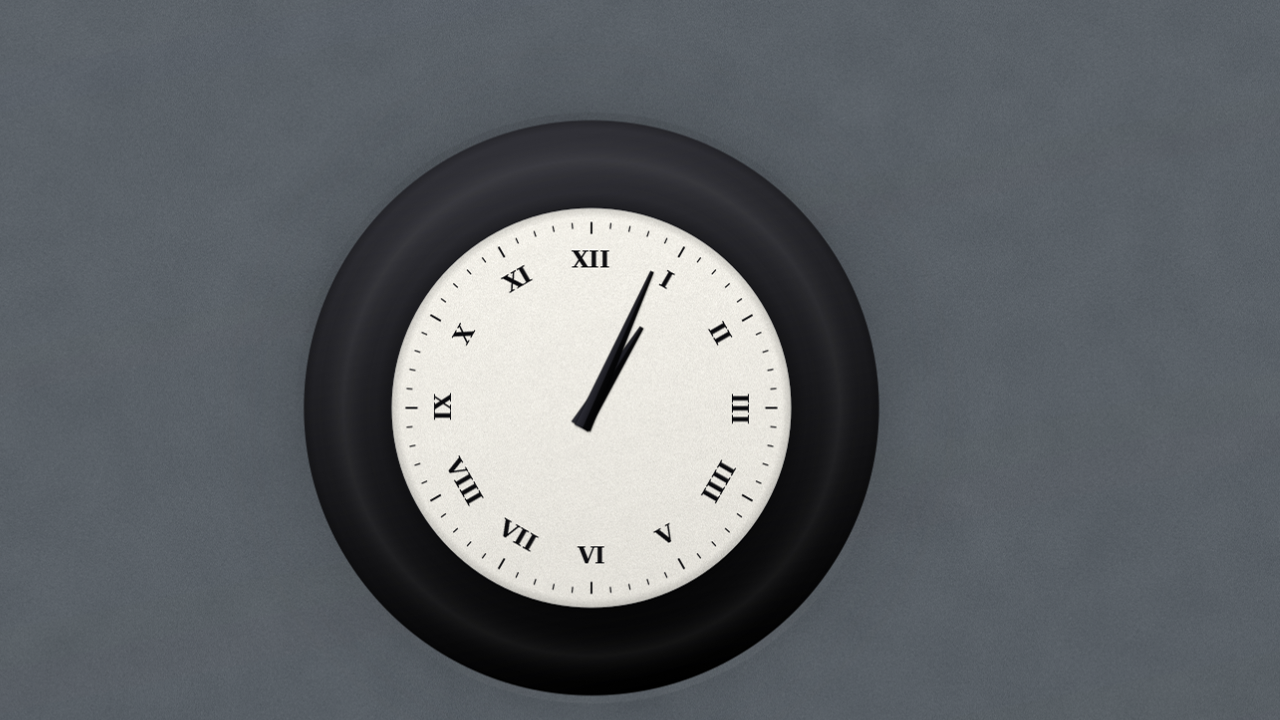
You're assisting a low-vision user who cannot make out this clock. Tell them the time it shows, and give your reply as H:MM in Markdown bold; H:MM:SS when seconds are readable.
**1:04**
